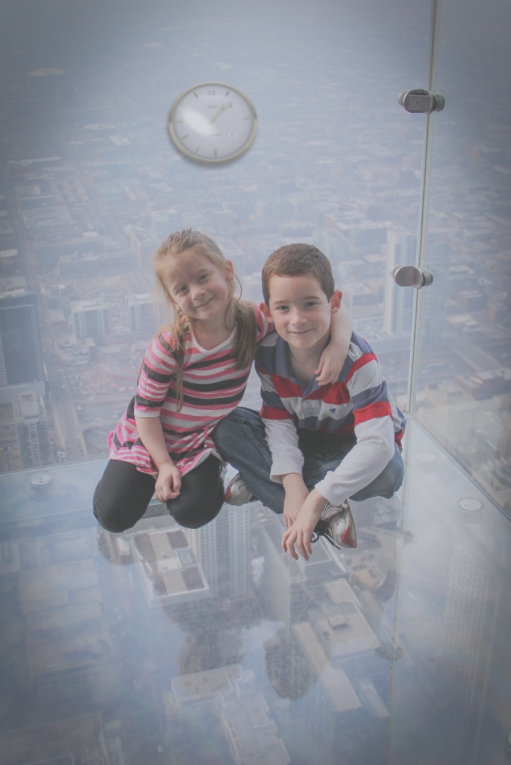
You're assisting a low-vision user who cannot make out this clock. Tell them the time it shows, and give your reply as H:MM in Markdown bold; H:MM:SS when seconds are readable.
**1:08**
